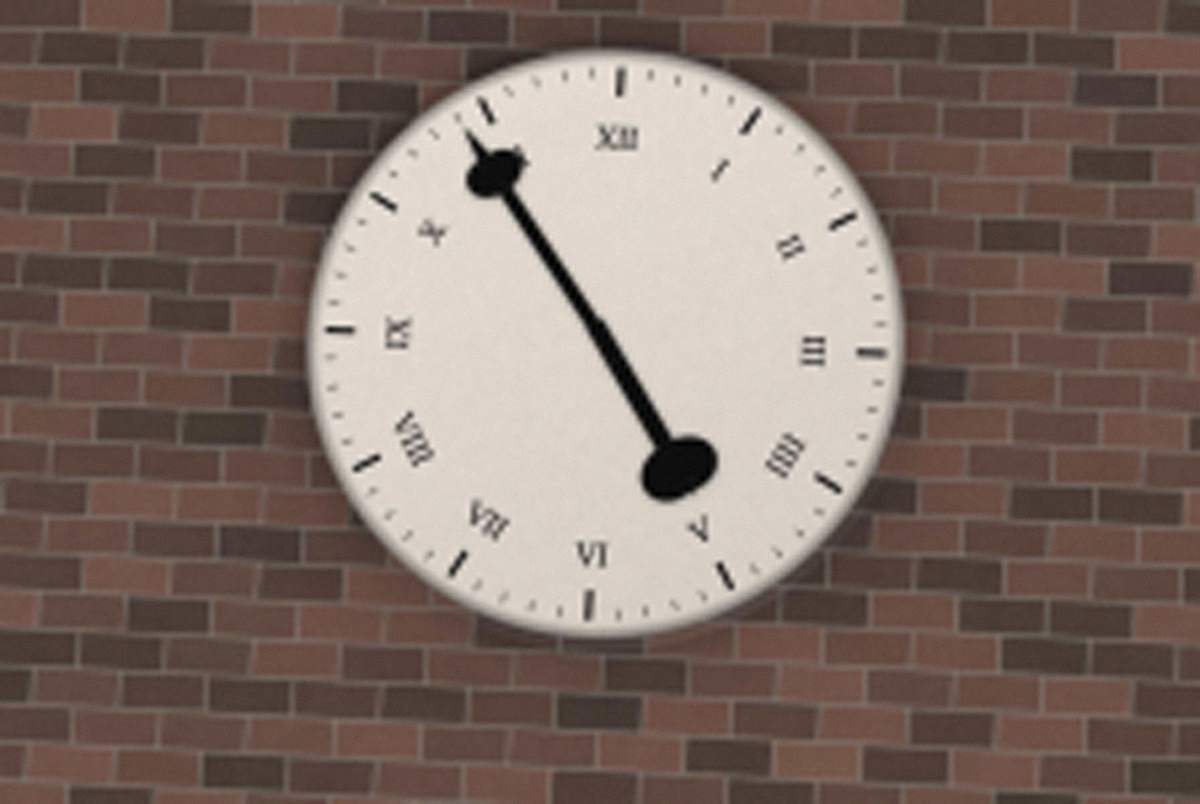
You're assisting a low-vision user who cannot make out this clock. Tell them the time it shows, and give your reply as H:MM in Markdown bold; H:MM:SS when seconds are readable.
**4:54**
